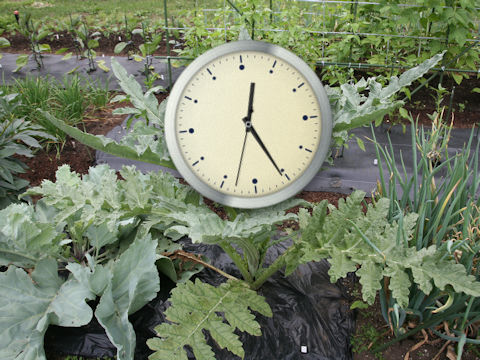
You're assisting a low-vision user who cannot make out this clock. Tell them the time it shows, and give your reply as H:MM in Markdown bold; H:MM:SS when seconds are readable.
**12:25:33**
